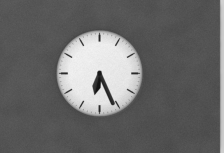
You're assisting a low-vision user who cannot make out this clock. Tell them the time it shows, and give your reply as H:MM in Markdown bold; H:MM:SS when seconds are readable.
**6:26**
